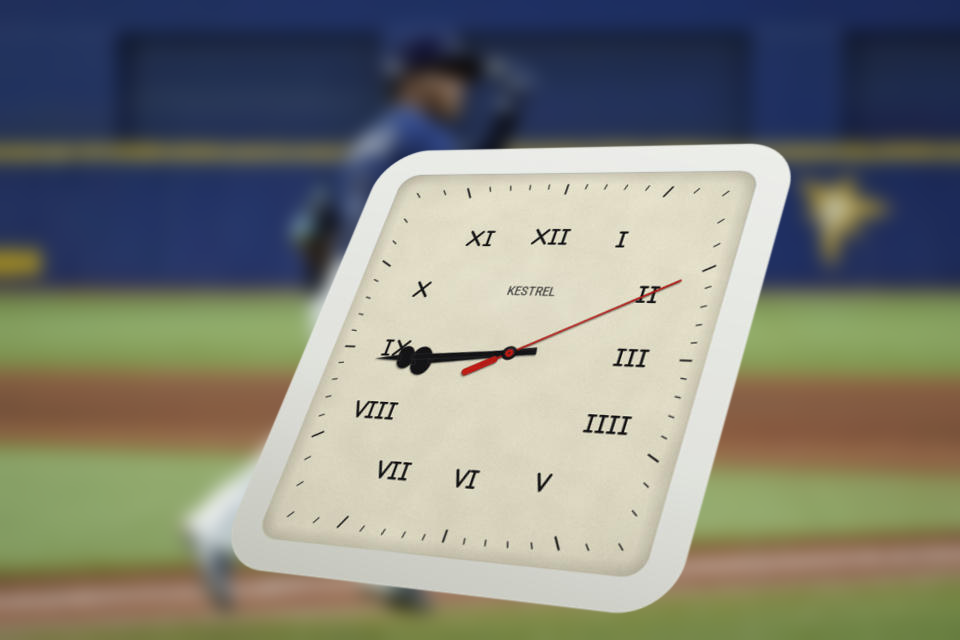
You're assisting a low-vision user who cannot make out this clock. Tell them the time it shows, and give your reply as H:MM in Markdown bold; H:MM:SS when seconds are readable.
**8:44:10**
